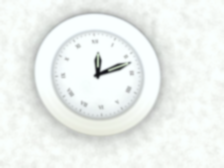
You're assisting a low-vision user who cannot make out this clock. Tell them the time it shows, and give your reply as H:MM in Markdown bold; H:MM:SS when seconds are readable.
**12:12**
